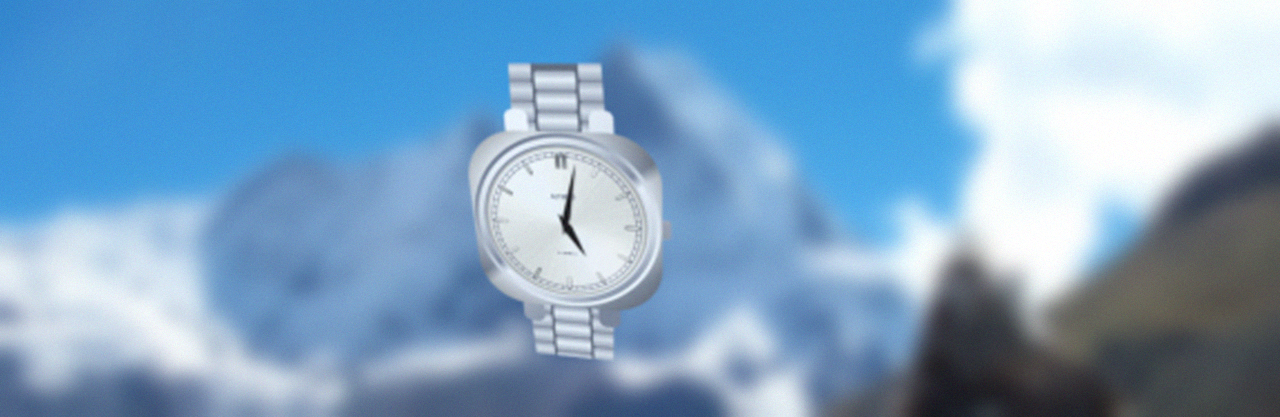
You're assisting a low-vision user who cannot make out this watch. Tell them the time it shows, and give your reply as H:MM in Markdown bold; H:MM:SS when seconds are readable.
**5:02**
